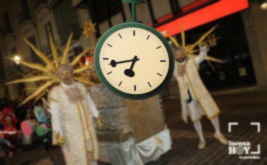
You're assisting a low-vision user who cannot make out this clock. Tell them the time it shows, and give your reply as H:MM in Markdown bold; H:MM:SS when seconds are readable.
**6:43**
